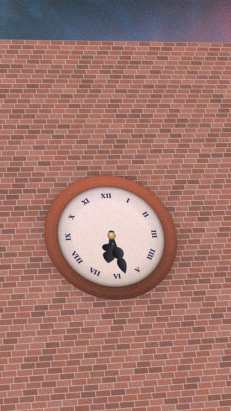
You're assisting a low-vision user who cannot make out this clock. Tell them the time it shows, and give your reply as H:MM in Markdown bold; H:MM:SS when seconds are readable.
**6:28**
